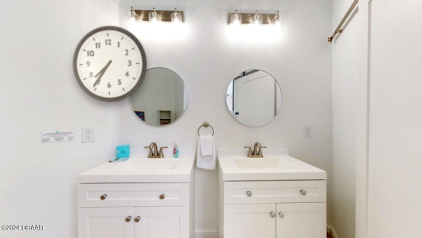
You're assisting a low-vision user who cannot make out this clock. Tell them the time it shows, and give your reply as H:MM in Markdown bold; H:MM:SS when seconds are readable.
**7:36**
